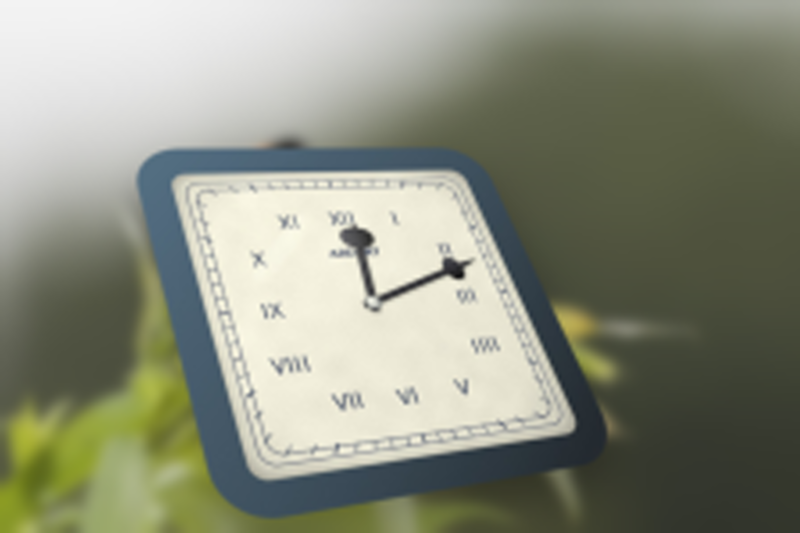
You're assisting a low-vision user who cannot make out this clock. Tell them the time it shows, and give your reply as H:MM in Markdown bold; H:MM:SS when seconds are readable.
**12:12**
